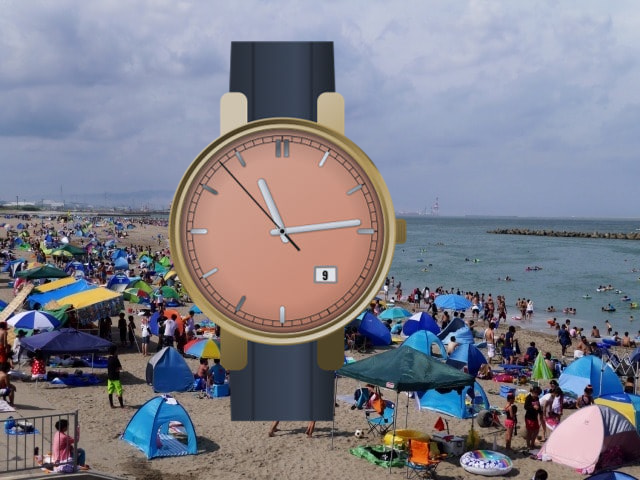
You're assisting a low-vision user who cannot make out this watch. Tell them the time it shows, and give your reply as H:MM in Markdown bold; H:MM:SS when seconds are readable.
**11:13:53**
